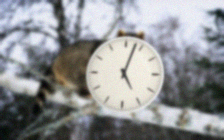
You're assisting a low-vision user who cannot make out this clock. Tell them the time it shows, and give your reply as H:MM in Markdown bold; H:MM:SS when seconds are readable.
**5:03**
